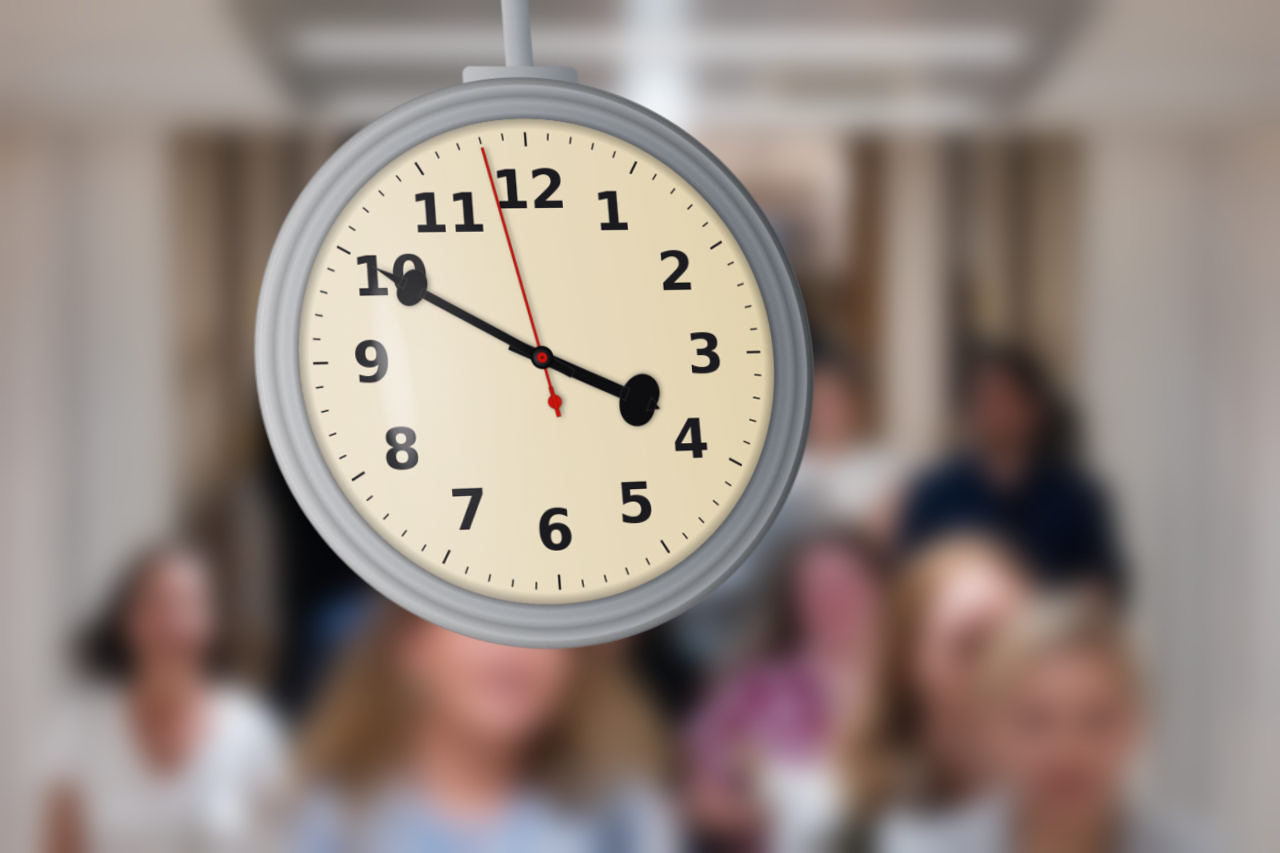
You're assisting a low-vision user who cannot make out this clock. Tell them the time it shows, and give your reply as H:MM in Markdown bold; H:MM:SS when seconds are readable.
**3:49:58**
